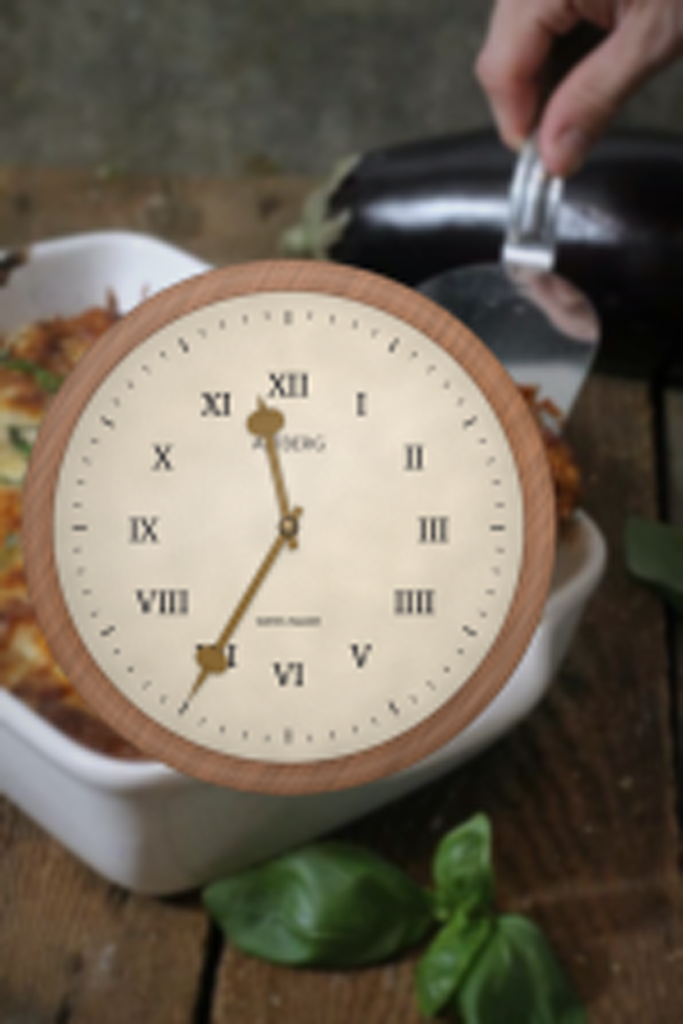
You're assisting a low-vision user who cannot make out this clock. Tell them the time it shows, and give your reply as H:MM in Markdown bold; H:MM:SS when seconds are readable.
**11:35**
